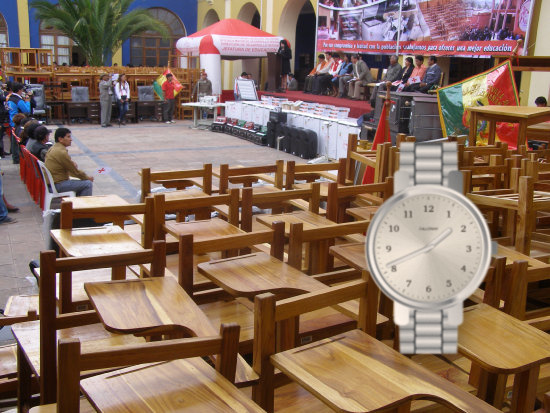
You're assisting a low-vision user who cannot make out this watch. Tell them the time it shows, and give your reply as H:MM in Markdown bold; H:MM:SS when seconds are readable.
**1:41**
